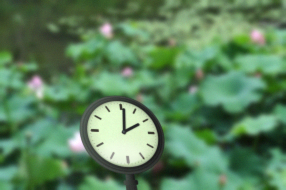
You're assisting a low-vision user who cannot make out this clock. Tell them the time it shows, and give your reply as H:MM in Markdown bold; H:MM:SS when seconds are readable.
**2:01**
